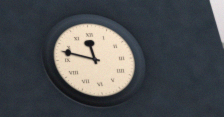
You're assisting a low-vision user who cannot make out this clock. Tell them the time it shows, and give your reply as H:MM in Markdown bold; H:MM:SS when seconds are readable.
**11:48**
